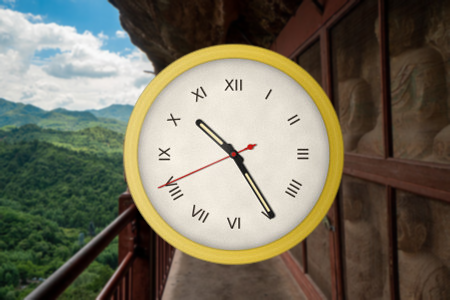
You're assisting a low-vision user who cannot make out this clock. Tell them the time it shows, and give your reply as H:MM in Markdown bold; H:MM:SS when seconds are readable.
**10:24:41**
